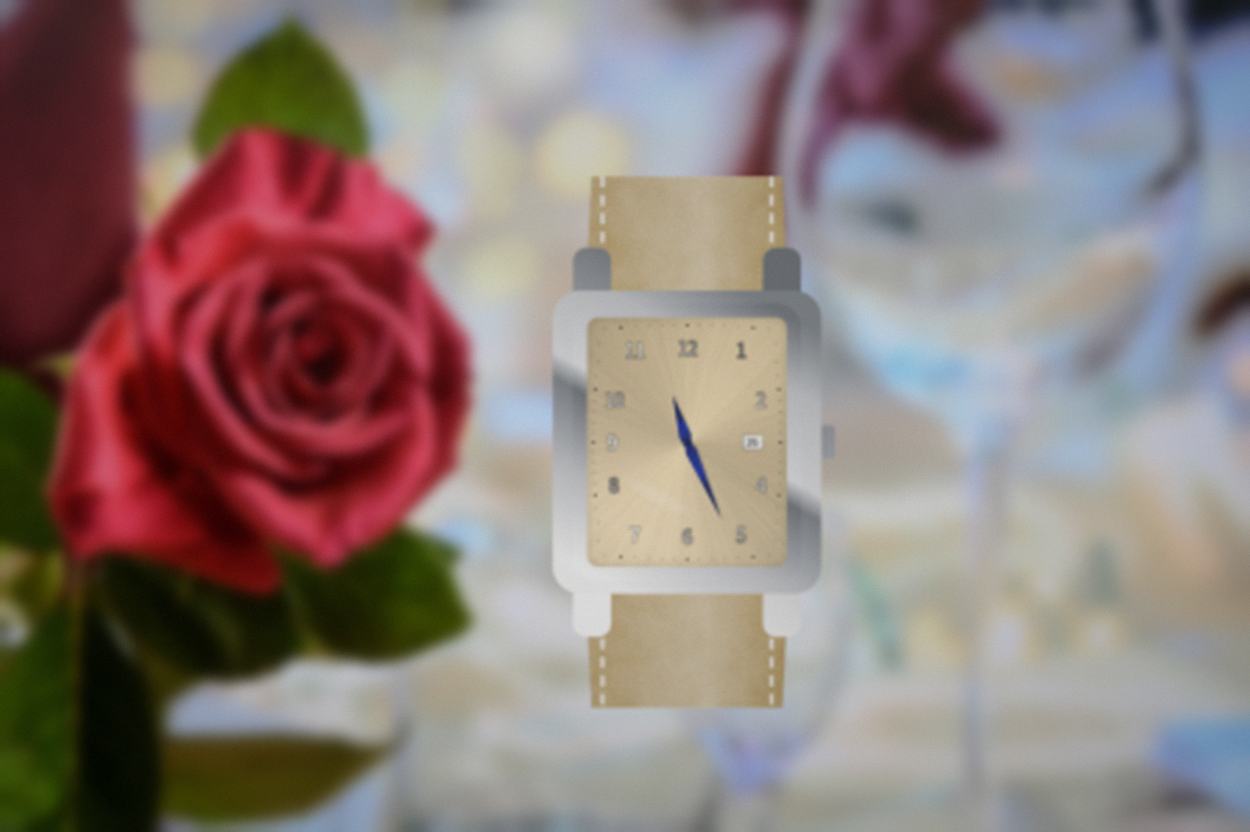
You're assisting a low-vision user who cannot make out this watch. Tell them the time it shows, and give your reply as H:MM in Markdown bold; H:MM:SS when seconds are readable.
**11:26**
